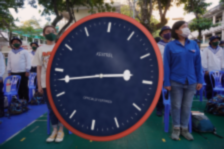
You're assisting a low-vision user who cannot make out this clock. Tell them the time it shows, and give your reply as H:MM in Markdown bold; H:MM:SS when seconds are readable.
**2:43**
